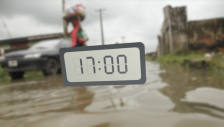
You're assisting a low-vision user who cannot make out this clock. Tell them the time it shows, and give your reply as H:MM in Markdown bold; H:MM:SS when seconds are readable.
**17:00**
